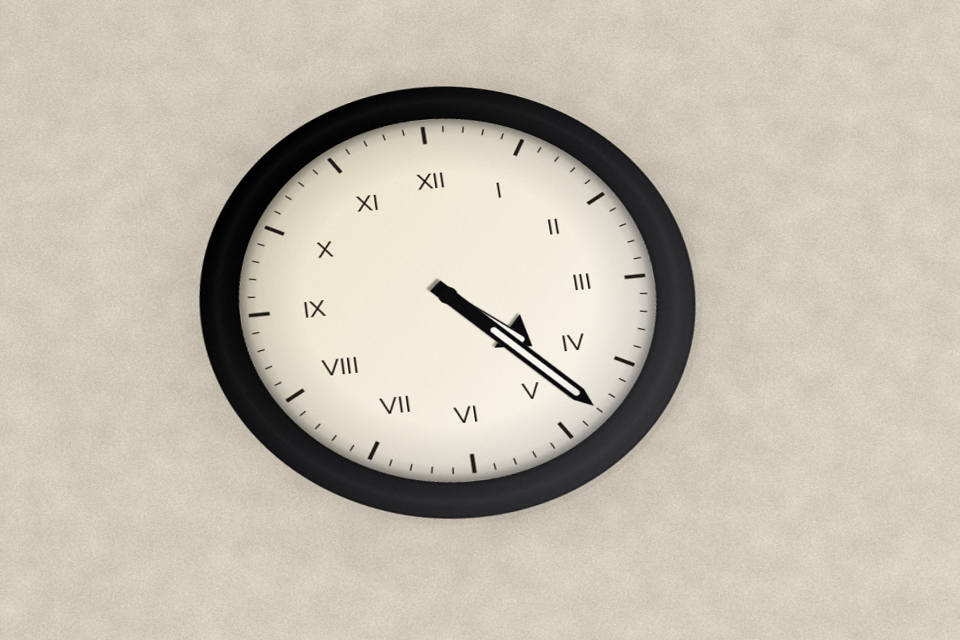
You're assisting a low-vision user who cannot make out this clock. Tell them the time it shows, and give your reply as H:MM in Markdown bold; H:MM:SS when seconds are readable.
**4:23**
